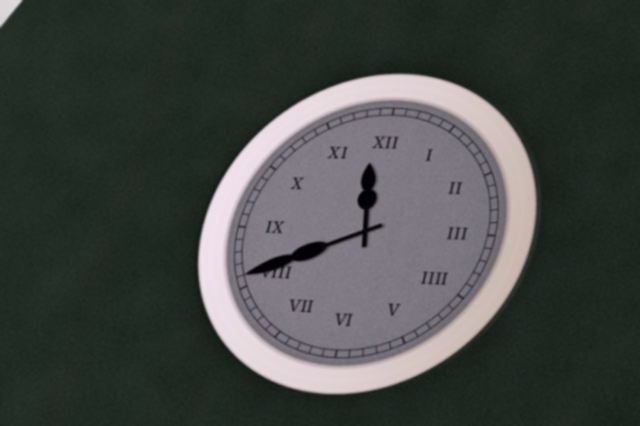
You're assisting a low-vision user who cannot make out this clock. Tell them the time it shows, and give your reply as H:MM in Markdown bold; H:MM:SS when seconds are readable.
**11:41**
